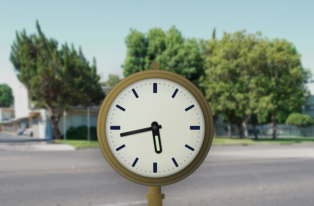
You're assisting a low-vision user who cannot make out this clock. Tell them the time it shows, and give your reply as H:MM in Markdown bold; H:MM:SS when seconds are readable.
**5:43**
